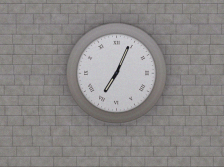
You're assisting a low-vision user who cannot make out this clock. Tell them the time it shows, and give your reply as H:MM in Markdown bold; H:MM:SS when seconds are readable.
**7:04**
